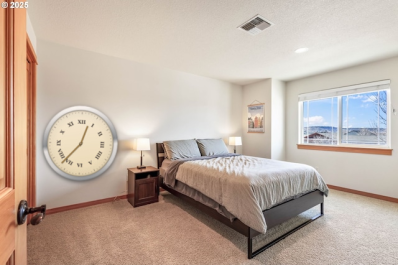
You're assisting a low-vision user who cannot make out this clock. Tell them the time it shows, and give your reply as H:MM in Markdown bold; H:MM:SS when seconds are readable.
**12:37**
